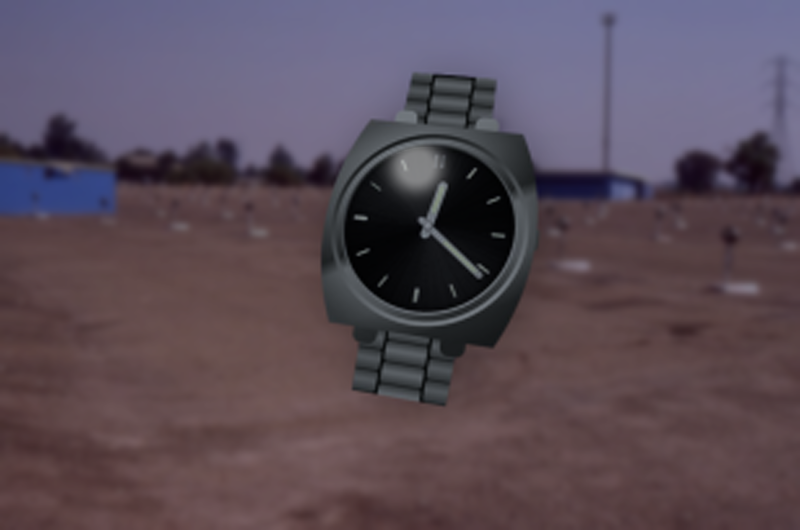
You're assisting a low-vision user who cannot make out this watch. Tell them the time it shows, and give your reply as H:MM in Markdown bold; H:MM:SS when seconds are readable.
**12:21**
